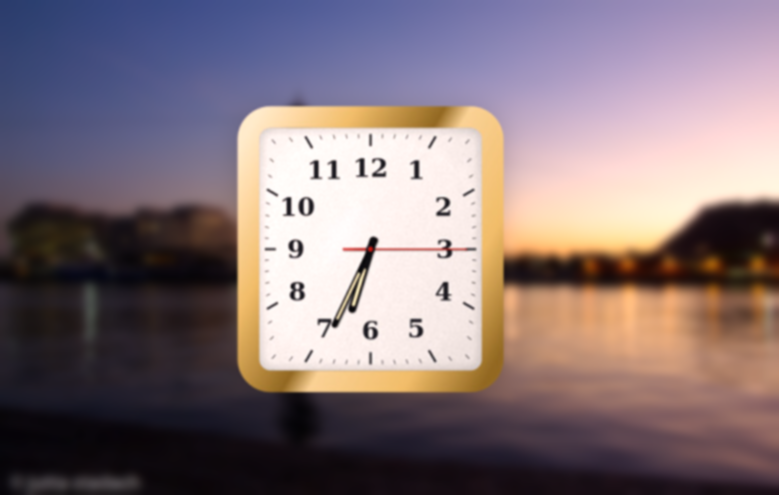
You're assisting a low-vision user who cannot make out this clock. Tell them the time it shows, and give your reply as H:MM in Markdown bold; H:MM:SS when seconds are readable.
**6:34:15**
